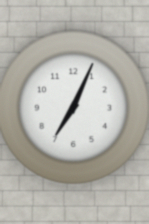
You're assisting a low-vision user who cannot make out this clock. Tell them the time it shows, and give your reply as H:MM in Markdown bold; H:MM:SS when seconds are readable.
**7:04**
